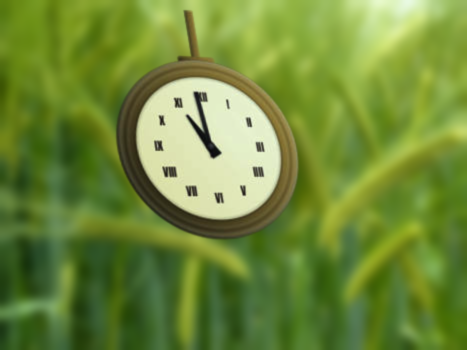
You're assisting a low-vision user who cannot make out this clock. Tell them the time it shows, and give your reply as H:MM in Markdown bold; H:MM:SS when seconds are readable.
**10:59**
